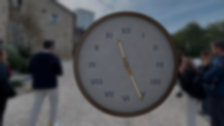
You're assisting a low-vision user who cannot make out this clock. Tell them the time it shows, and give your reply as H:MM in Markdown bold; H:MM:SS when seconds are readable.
**11:26**
